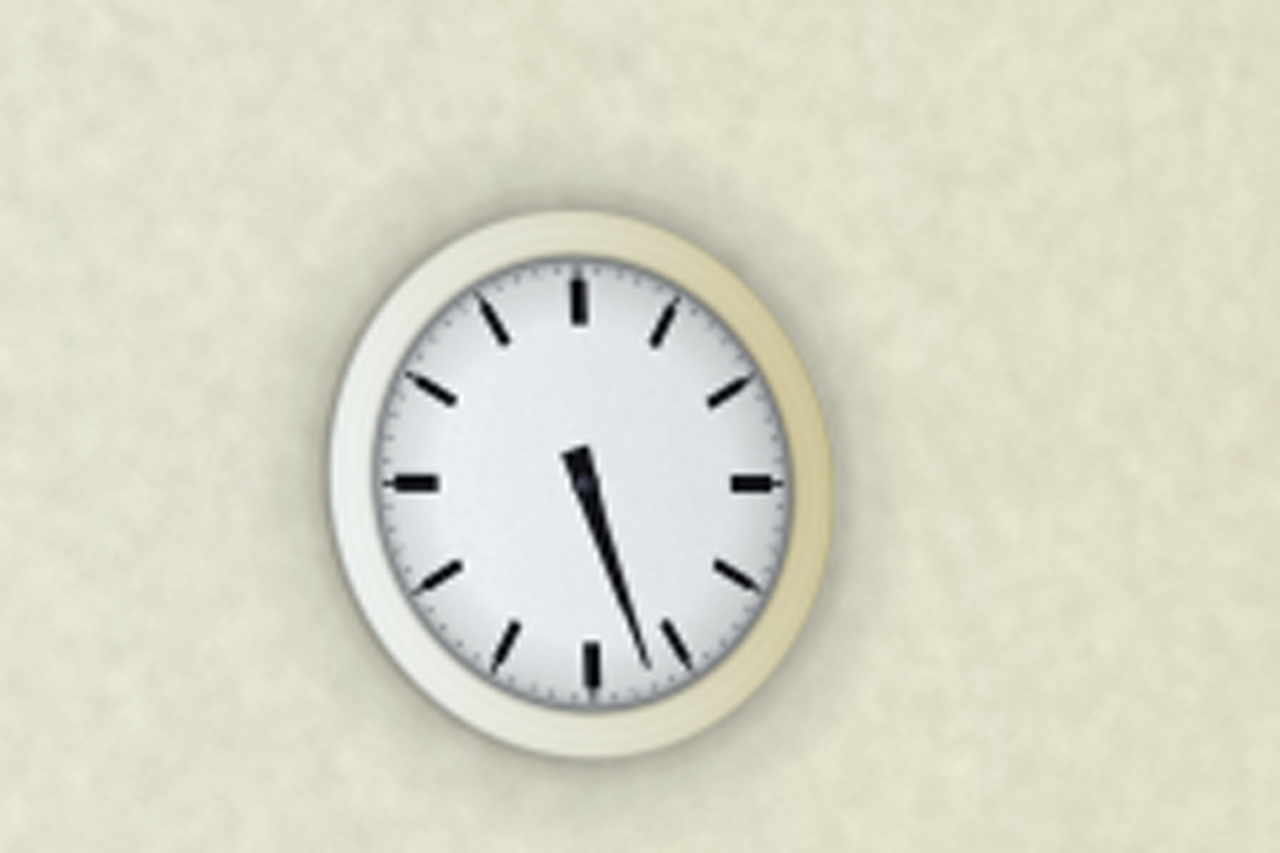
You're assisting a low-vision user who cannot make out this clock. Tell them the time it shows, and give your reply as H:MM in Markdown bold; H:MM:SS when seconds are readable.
**5:27**
